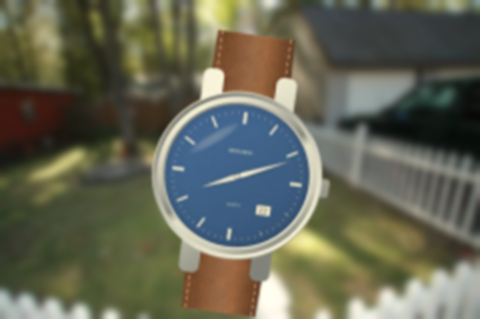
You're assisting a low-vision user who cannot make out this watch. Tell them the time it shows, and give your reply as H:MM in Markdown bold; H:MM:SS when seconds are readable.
**8:11**
